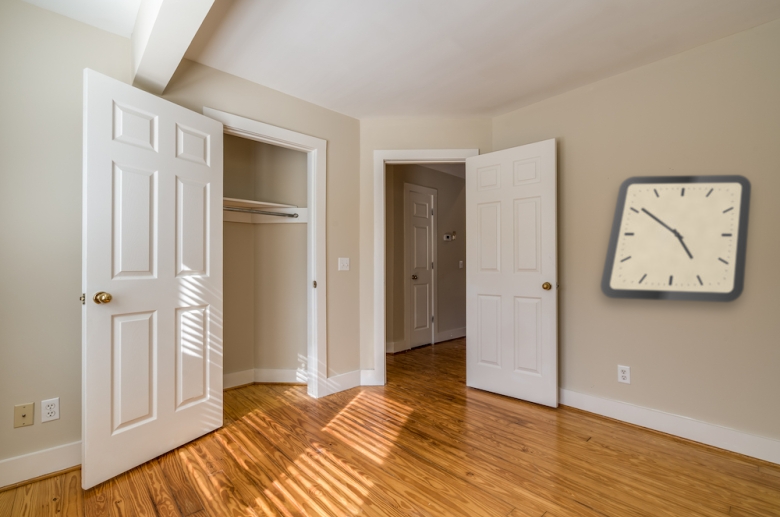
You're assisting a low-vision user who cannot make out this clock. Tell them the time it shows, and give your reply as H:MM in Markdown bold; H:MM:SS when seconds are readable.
**4:51**
